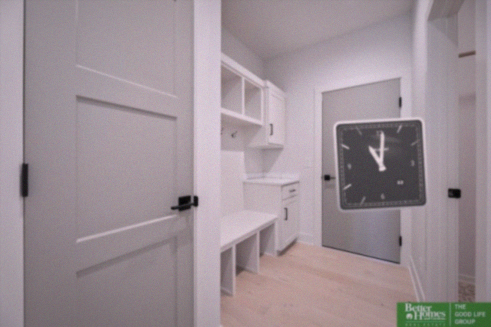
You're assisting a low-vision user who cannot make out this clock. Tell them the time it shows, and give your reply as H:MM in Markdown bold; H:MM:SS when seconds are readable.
**11:01**
